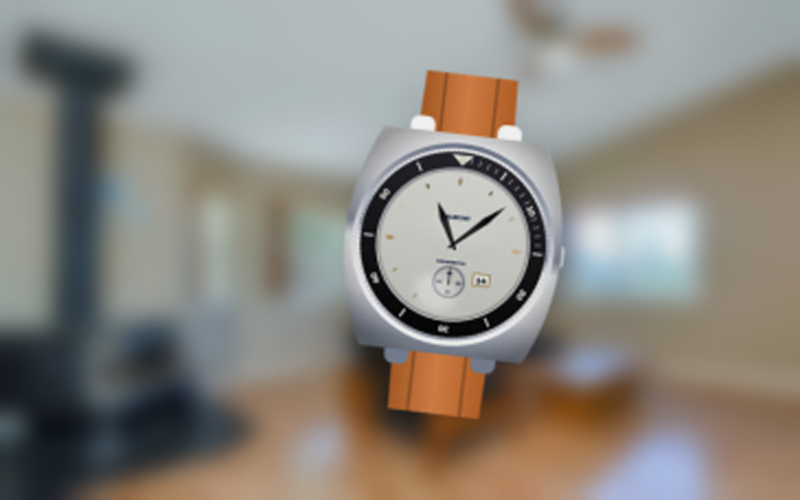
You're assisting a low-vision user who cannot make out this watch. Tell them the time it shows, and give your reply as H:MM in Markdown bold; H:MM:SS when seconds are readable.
**11:08**
